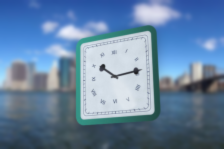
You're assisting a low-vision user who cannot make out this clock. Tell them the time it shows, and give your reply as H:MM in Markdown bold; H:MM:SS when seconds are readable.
**10:14**
